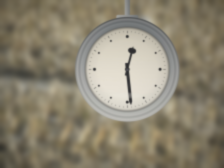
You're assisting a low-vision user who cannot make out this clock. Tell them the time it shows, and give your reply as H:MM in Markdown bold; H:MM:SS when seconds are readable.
**12:29**
